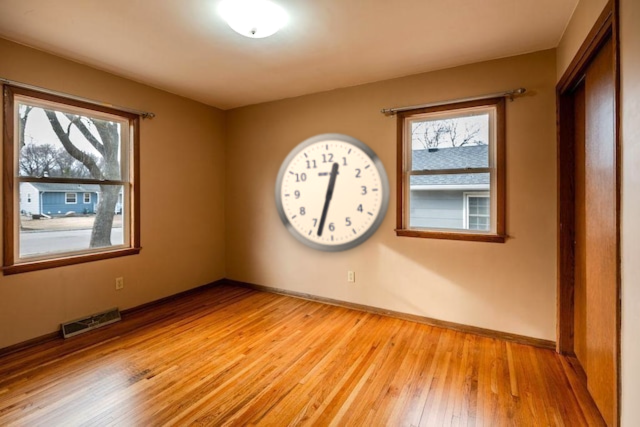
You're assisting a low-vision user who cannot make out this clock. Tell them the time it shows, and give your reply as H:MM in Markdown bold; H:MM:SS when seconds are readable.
**12:33**
